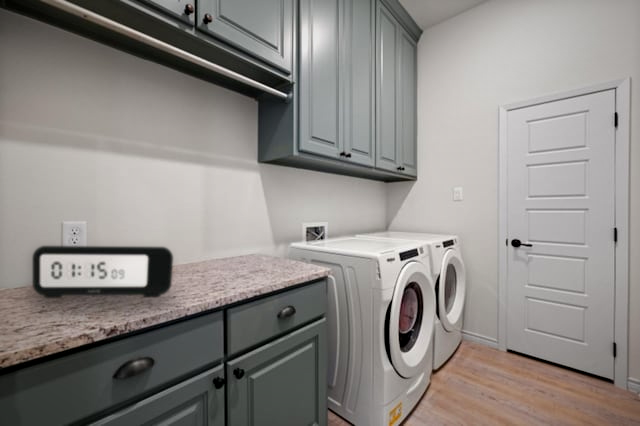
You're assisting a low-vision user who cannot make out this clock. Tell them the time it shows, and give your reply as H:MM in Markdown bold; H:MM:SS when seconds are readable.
**1:15**
